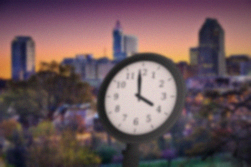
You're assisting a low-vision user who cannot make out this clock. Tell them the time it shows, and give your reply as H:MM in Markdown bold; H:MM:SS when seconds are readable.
**3:59**
